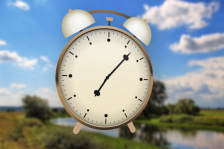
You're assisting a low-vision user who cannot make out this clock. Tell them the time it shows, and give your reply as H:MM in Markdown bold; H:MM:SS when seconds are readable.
**7:07**
